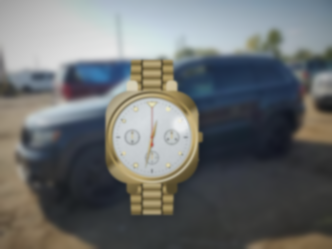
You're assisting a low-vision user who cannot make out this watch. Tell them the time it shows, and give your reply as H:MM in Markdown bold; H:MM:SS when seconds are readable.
**12:32**
